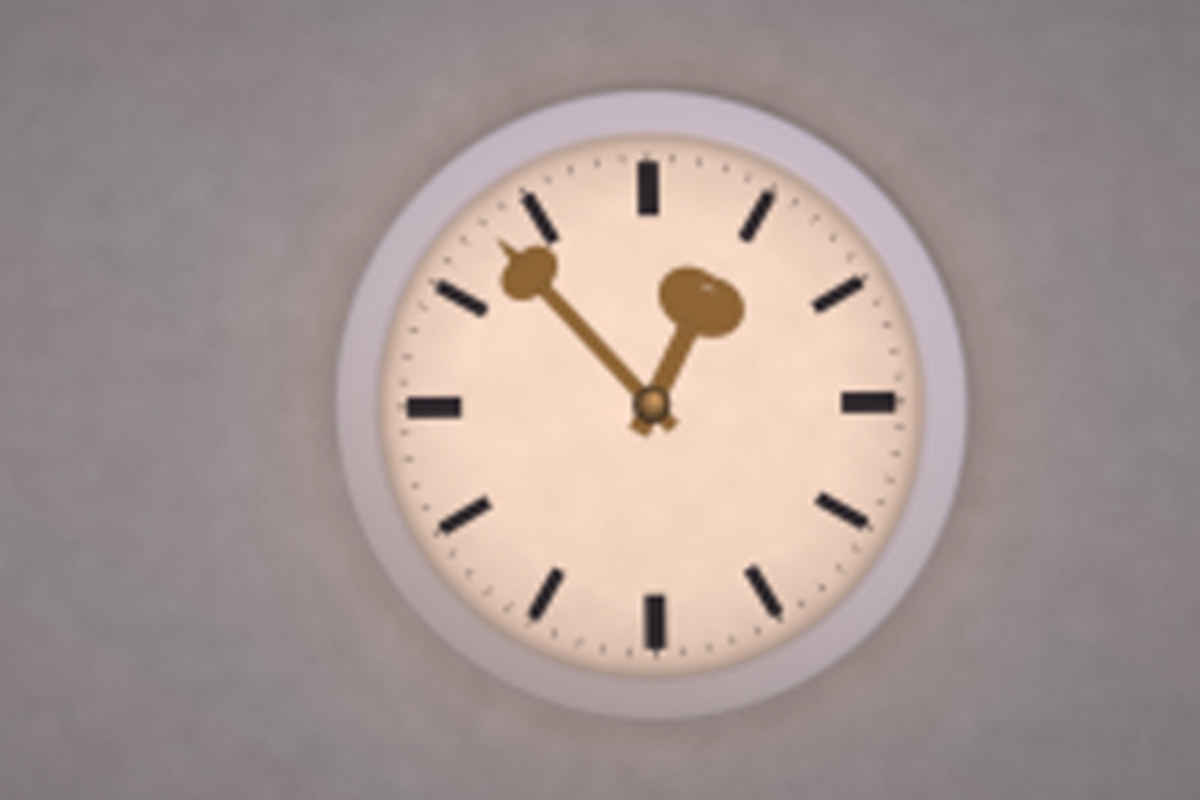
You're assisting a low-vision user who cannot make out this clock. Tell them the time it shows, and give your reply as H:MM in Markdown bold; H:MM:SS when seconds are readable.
**12:53**
